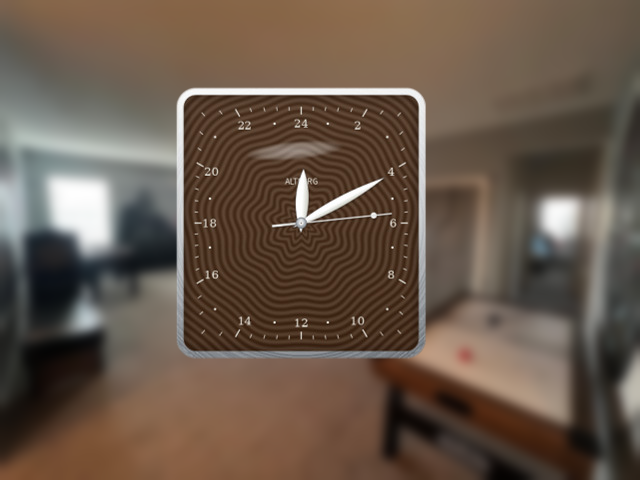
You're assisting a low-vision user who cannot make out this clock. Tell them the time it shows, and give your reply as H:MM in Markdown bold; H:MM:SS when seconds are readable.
**0:10:14**
